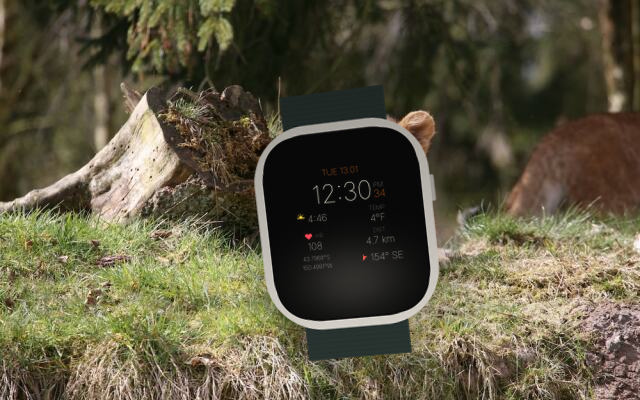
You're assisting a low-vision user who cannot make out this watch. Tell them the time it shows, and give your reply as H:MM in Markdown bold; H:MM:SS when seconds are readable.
**12:30:34**
